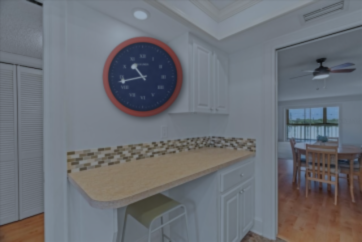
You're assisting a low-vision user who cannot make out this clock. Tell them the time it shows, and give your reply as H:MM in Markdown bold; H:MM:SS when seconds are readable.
**10:43**
